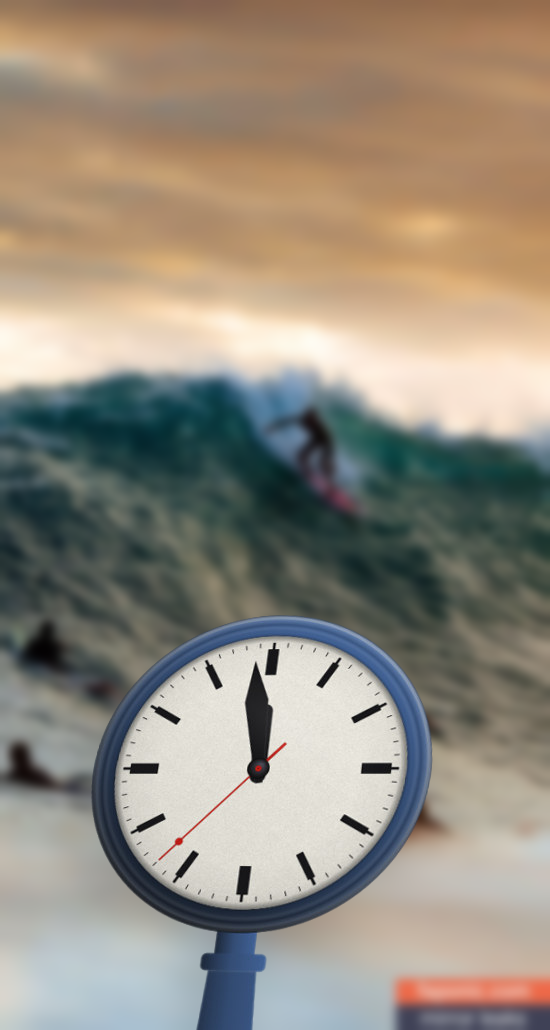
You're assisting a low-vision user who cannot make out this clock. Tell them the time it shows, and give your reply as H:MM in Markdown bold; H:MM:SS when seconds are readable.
**11:58:37**
